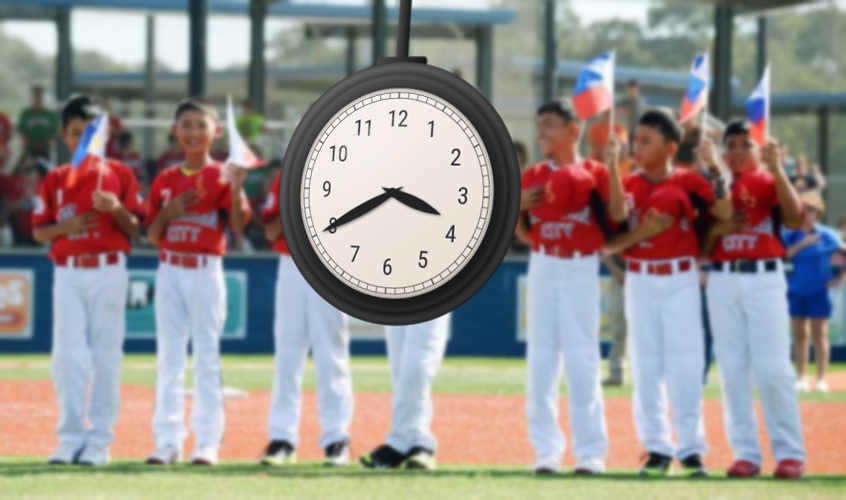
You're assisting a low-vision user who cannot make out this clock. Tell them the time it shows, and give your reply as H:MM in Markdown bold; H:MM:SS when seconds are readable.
**3:40**
